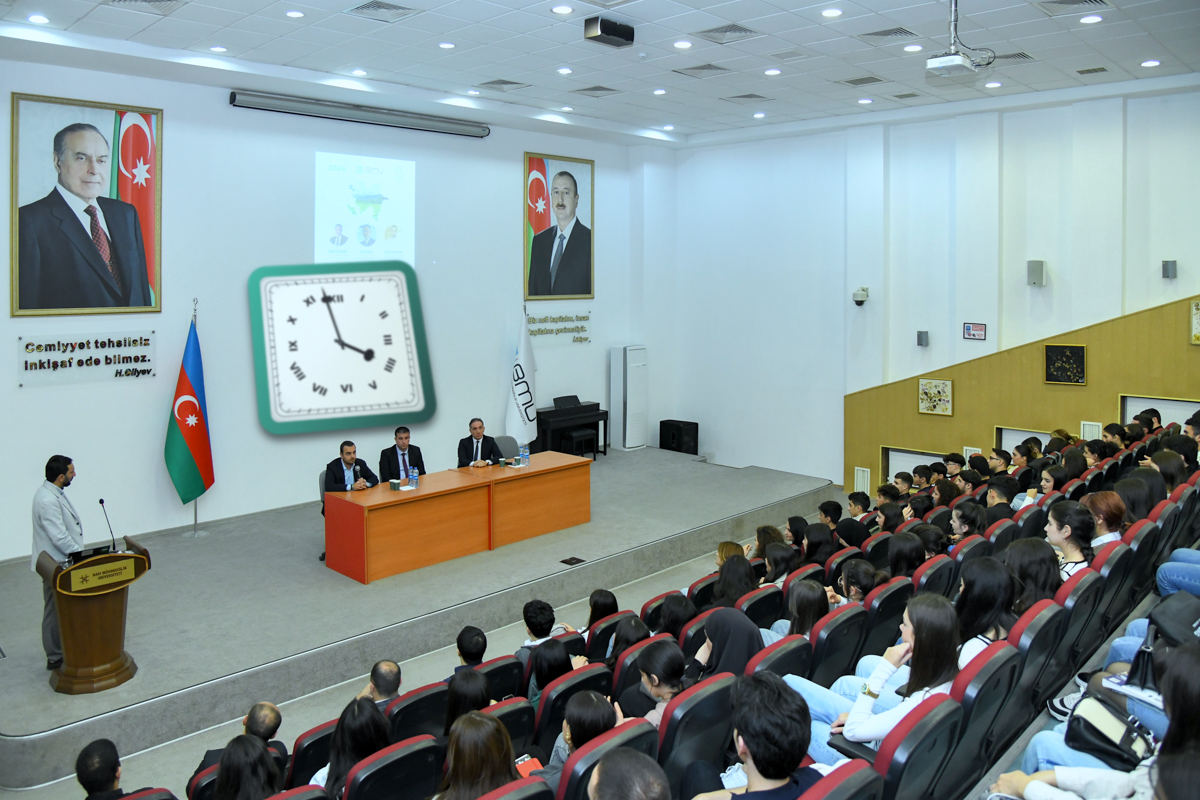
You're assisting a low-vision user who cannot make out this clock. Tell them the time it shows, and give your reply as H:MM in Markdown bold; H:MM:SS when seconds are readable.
**3:58**
